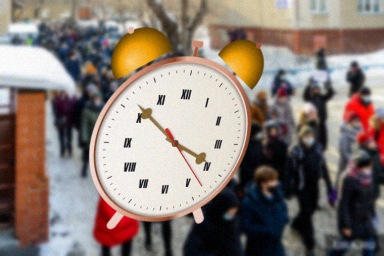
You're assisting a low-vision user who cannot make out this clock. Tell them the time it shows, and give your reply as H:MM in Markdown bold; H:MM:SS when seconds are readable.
**3:51:23**
